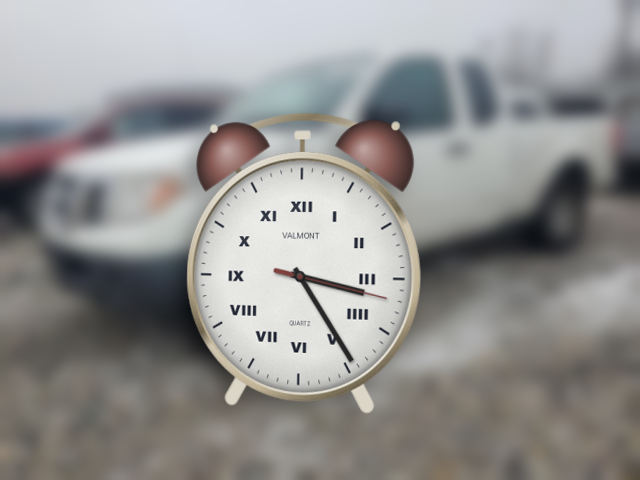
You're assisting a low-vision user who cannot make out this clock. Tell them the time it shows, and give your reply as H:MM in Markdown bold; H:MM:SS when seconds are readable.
**3:24:17**
